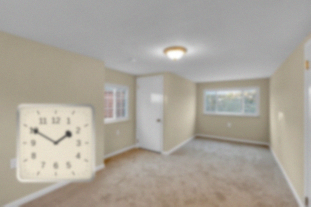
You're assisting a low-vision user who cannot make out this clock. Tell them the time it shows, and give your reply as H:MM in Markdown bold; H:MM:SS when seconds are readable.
**1:50**
